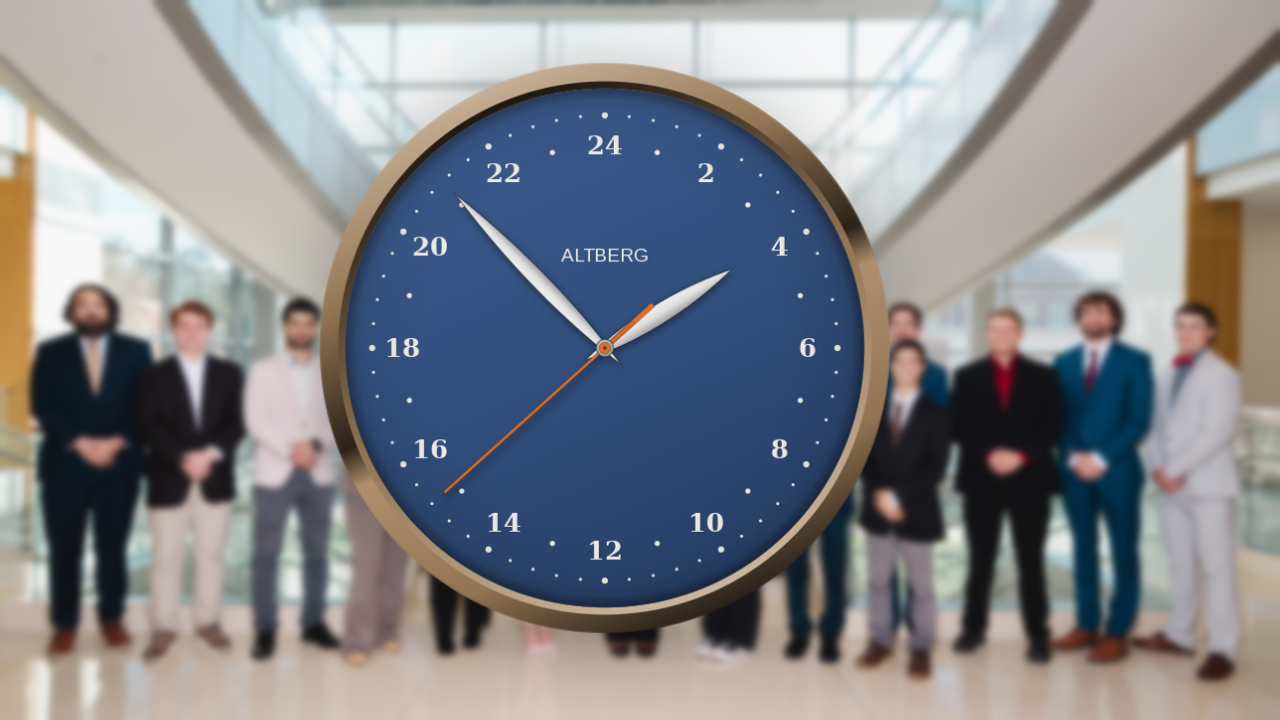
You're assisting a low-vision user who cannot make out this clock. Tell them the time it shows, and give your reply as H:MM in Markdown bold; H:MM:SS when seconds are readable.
**3:52:38**
